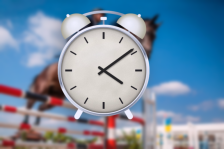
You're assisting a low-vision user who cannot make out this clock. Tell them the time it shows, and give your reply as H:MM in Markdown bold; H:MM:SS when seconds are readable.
**4:09**
